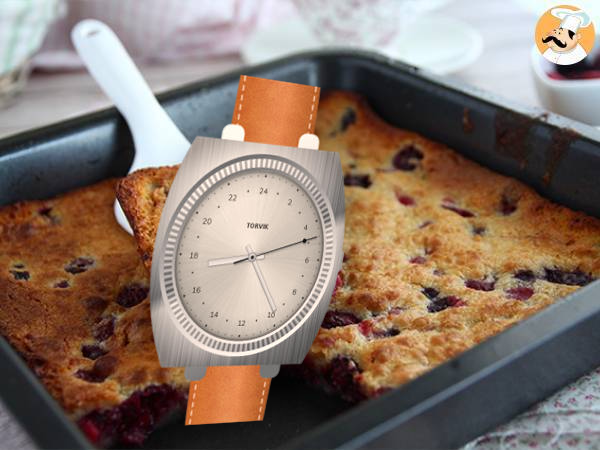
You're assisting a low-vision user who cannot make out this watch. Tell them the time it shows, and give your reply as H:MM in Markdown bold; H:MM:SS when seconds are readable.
**17:24:12**
